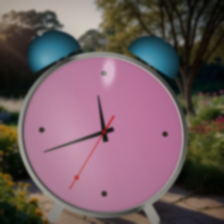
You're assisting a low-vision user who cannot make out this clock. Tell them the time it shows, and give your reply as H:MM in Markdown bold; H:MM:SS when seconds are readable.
**11:41:35**
